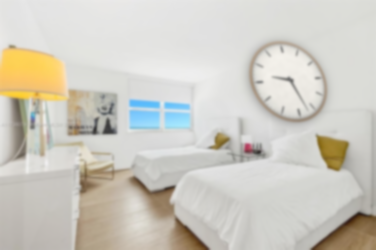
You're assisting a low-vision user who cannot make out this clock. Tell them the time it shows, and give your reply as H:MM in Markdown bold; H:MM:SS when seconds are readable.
**9:27**
